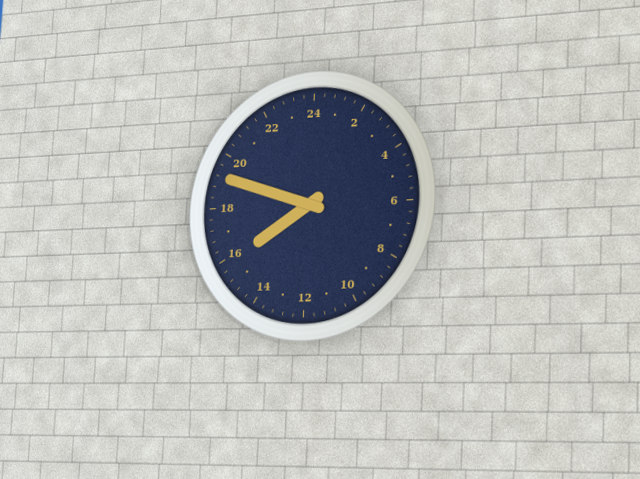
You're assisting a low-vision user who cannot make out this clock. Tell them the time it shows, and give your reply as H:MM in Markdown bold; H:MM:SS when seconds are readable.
**15:48**
